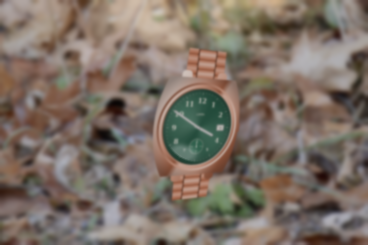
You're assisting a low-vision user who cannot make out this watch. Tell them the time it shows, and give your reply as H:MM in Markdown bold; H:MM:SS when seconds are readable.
**3:50**
